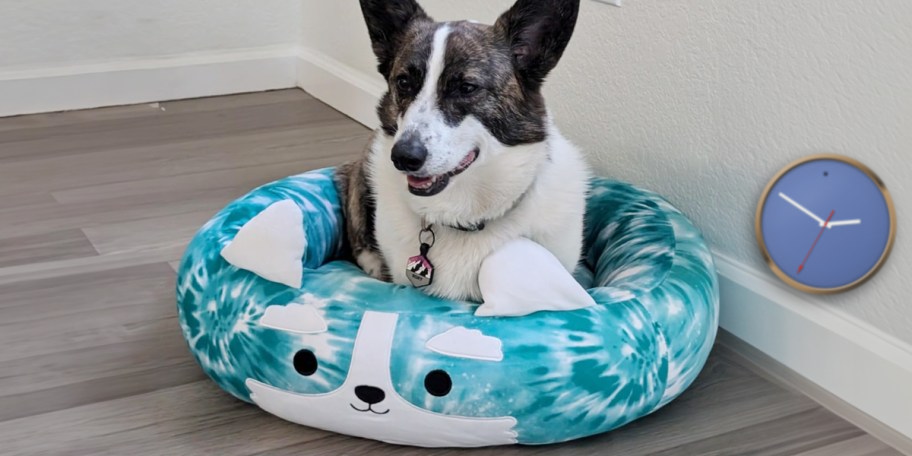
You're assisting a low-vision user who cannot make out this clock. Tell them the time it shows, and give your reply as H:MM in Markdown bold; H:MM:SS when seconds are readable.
**2:50:35**
